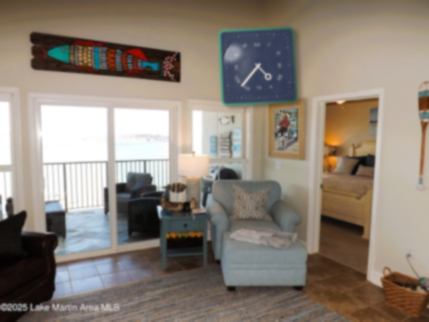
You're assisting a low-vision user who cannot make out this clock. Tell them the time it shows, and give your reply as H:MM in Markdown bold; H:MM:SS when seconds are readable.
**4:37**
